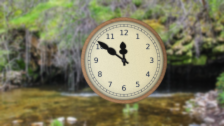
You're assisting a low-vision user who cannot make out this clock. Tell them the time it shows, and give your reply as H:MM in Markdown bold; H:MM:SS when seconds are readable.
**11:51**
